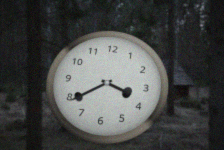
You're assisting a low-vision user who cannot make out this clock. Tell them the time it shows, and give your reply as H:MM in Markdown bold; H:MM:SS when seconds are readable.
**3:39**
